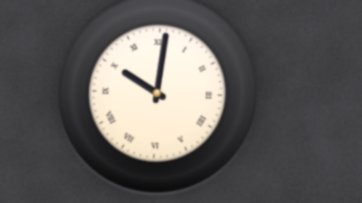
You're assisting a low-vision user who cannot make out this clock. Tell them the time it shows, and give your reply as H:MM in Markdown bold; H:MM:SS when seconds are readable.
**10:01**
